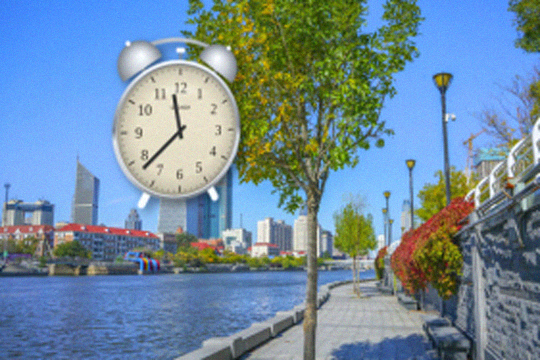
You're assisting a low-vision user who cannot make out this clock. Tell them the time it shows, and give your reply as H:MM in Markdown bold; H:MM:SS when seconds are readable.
**11:38**
